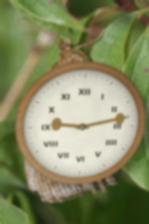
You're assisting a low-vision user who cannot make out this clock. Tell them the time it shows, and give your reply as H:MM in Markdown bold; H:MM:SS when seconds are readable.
**9:13**
